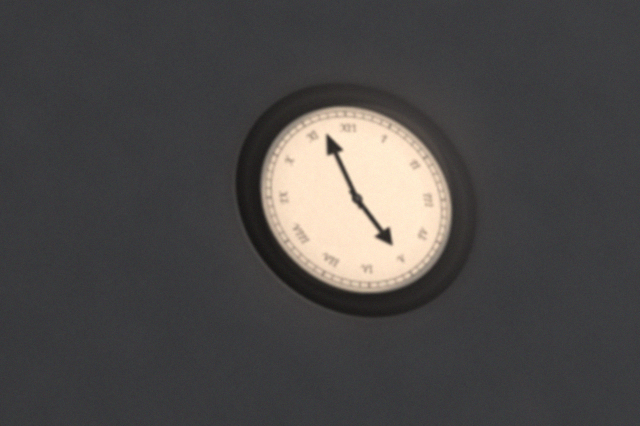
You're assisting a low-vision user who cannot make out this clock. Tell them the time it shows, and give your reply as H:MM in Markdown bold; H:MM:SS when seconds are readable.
**4:57**
